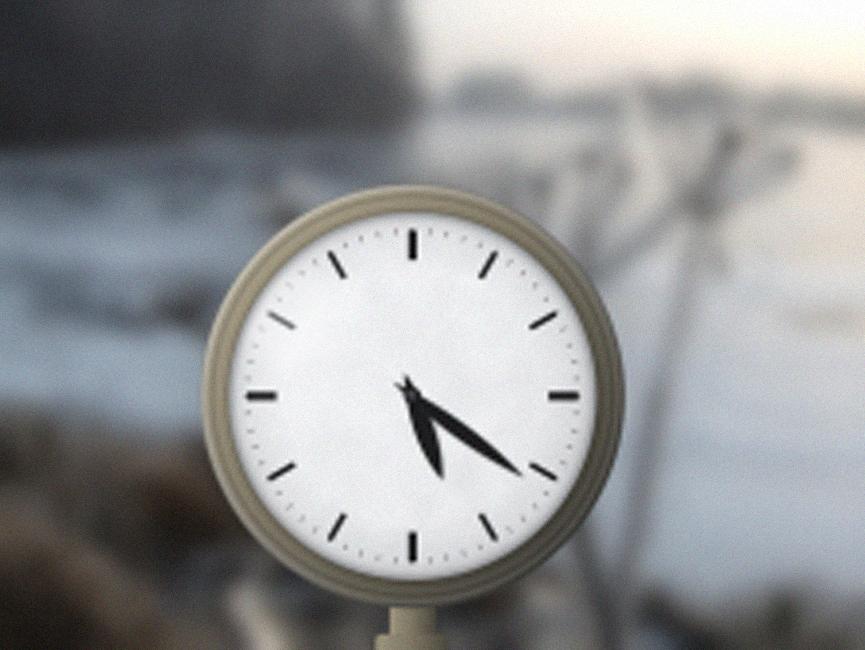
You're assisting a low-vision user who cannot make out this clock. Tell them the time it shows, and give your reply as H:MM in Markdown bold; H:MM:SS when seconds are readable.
**5:21**
